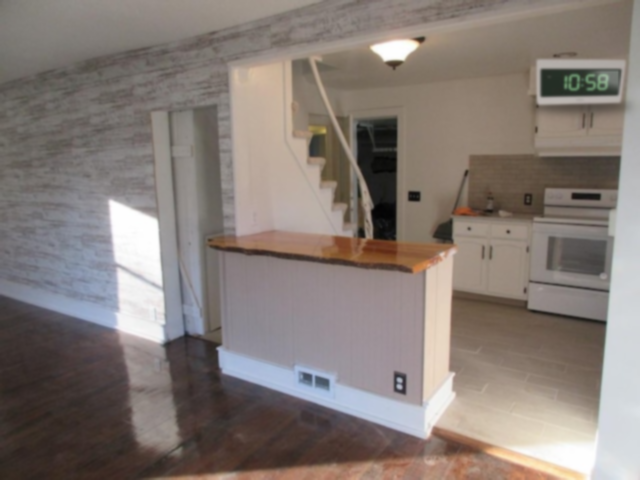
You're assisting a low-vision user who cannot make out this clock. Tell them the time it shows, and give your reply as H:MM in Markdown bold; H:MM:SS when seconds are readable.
**10:58**
